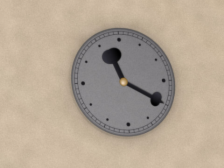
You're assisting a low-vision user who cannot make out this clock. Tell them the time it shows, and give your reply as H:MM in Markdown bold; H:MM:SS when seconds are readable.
**11:20**
